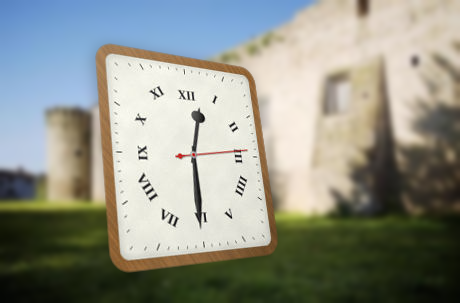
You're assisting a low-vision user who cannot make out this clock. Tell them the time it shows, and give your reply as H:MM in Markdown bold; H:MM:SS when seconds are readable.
**12:30:14**
